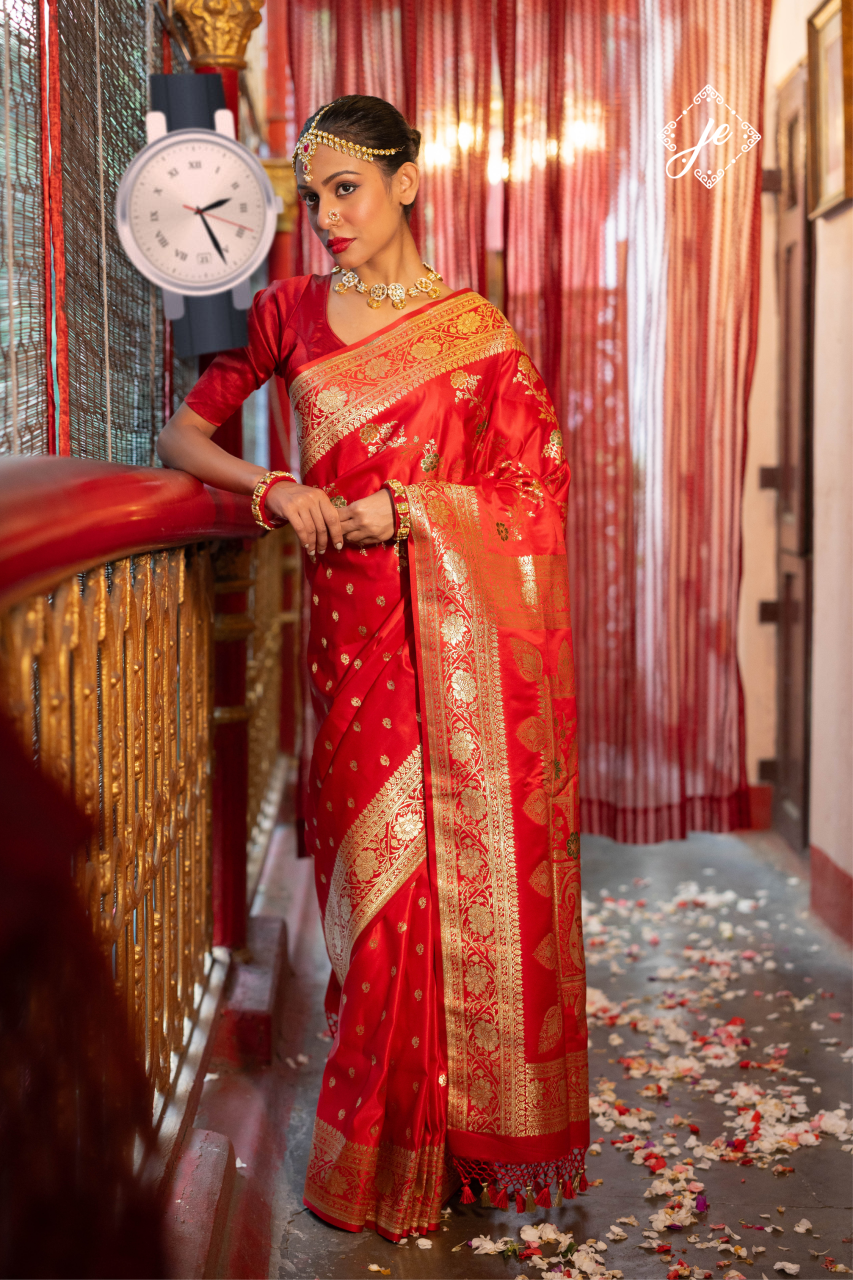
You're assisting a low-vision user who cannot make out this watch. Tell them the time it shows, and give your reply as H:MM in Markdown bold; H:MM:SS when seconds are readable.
**2:26:19**
